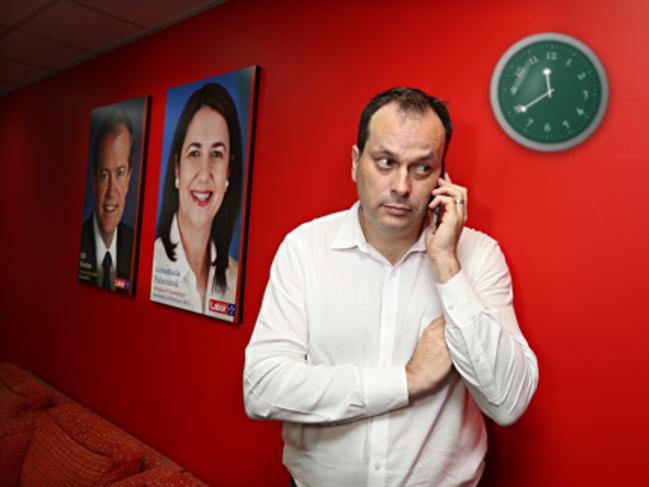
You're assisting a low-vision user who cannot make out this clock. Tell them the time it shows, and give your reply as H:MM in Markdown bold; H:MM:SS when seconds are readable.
**11:39**
